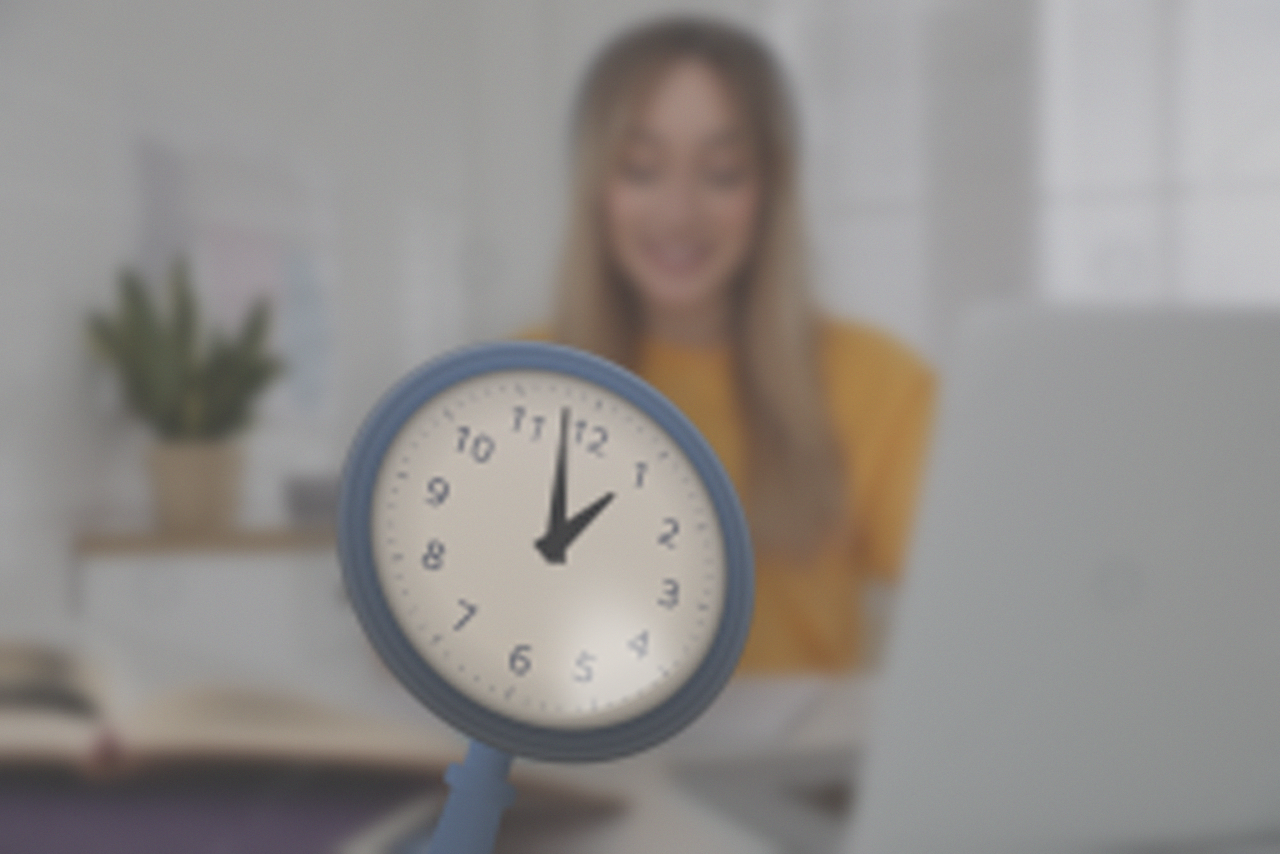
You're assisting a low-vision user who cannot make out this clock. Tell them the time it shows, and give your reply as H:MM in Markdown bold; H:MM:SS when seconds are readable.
**12:58**
